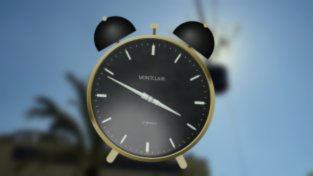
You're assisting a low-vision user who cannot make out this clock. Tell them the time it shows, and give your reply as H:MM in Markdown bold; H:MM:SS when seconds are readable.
**3:49**
